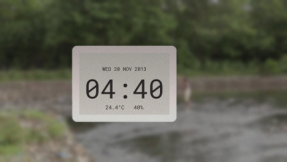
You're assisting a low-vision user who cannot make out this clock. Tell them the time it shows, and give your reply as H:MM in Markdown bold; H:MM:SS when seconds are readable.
**4:40**
